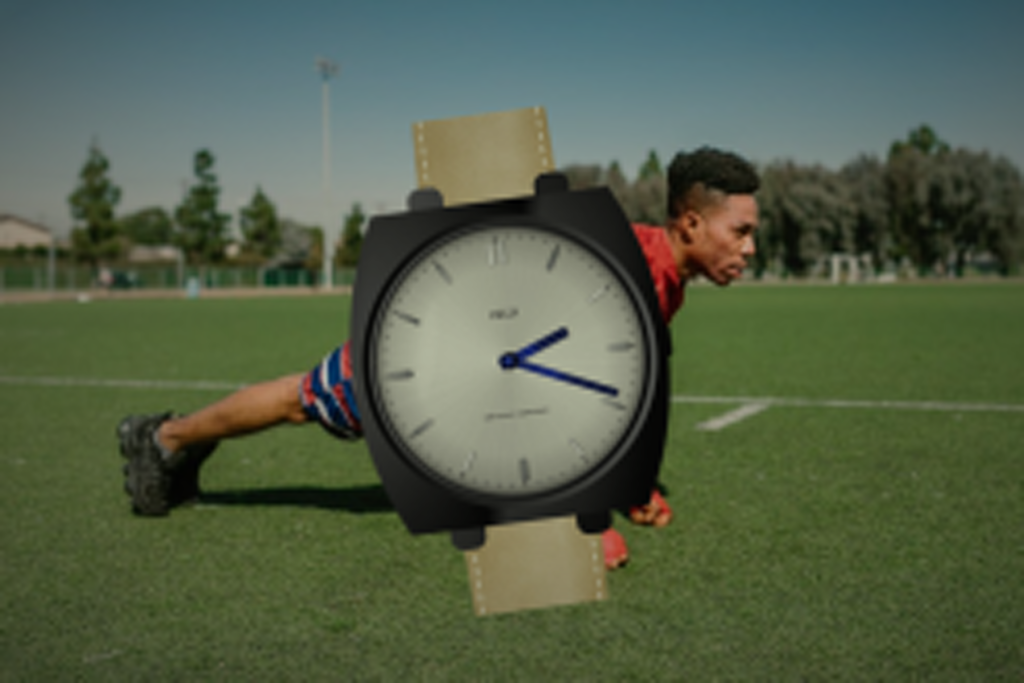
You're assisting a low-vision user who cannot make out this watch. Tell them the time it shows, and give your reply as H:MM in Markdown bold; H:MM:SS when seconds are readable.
**2:19**
